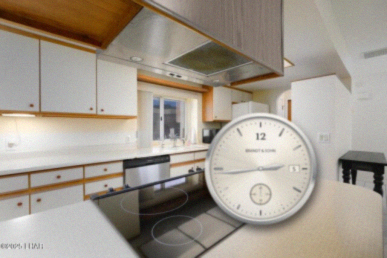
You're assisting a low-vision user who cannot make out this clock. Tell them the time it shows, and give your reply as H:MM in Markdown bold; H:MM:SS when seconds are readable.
**2:44**
